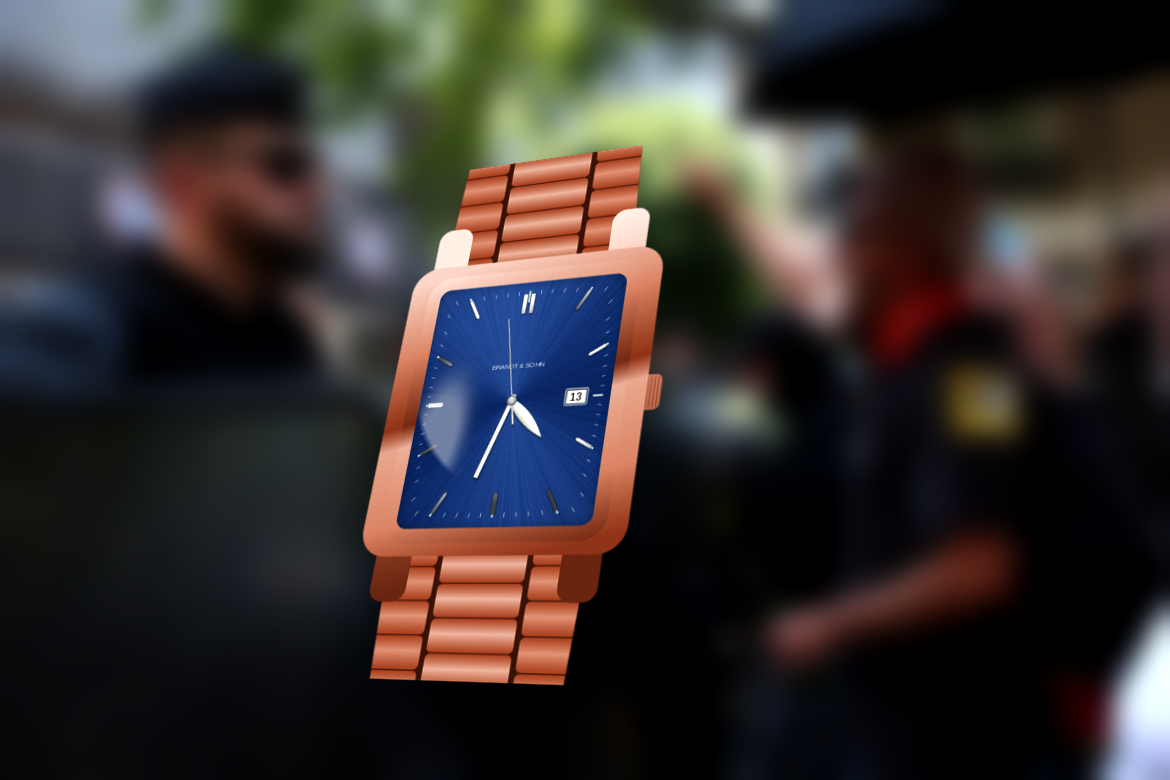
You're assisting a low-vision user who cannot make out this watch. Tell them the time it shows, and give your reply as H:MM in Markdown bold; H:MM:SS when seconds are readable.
**4:32:58**
